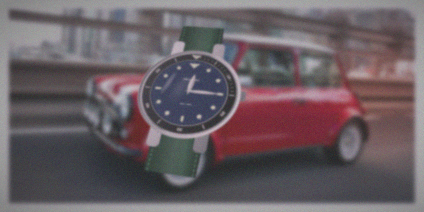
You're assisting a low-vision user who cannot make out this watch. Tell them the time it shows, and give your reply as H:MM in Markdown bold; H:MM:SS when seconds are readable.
**12:15**
